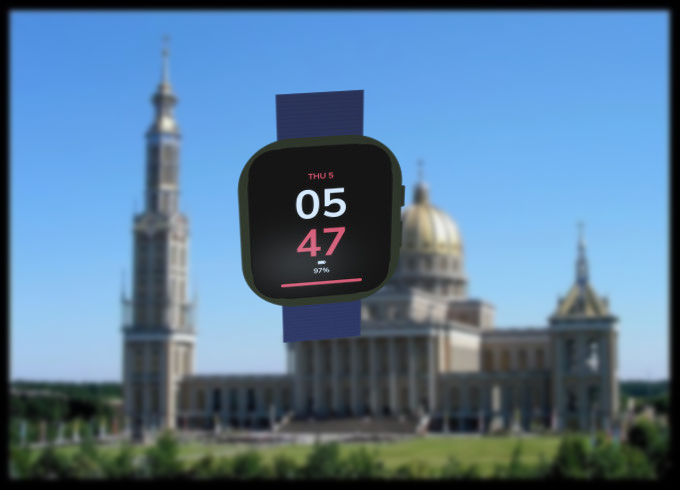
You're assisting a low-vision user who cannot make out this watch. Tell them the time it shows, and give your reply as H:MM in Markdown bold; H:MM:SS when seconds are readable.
**5:47**
